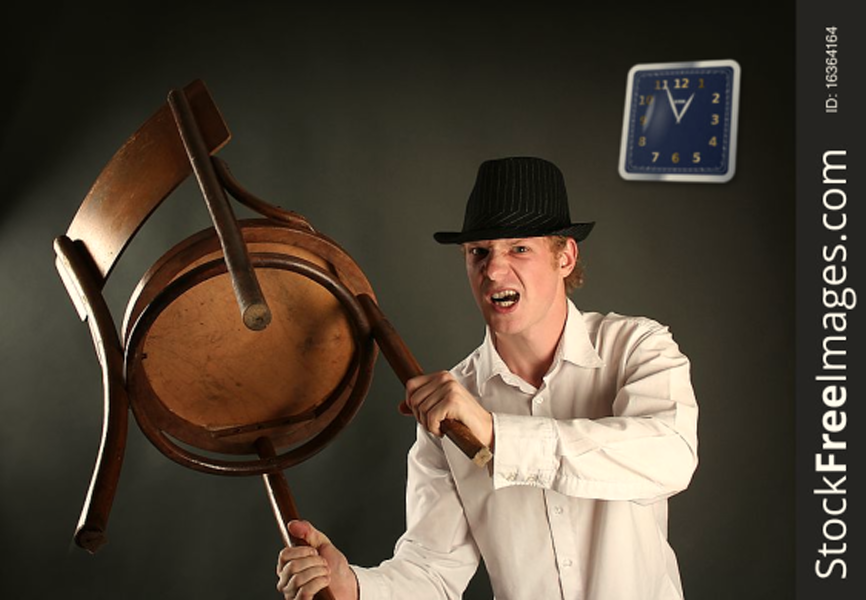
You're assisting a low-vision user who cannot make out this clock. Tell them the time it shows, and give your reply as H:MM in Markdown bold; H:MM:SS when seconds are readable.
**12:56**
